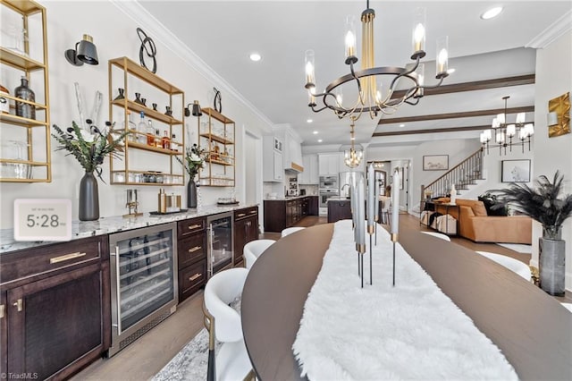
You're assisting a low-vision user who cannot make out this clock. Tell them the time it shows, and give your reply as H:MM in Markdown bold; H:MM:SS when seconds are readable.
**5:28**
